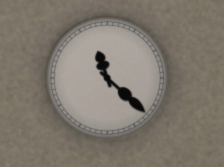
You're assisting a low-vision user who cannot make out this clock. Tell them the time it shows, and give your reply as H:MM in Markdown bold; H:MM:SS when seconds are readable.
**11:22**
